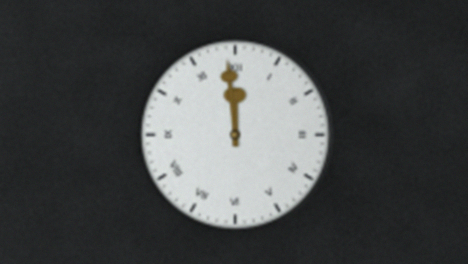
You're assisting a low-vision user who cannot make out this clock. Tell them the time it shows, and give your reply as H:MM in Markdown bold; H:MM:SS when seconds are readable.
**11:59**
